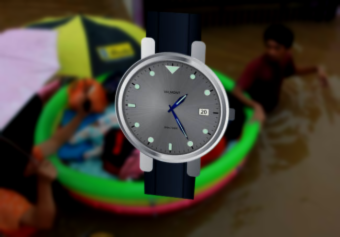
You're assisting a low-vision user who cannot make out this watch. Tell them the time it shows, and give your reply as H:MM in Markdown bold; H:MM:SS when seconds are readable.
**1:25**
